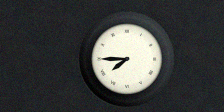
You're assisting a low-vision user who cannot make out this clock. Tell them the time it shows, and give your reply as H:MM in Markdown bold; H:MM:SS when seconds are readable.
**7:45**
